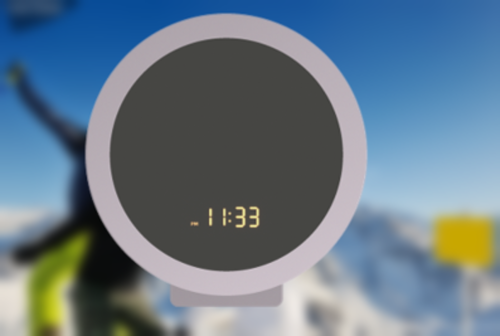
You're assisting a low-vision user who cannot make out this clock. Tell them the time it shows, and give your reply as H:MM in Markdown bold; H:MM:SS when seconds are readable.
**11:33**
